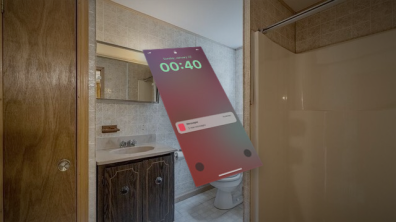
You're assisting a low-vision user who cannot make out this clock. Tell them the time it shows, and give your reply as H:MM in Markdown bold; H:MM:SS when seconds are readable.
**0:40**
